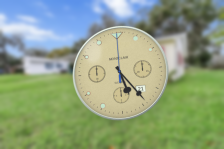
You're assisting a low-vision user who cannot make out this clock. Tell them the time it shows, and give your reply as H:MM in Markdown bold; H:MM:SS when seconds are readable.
**5:24**
